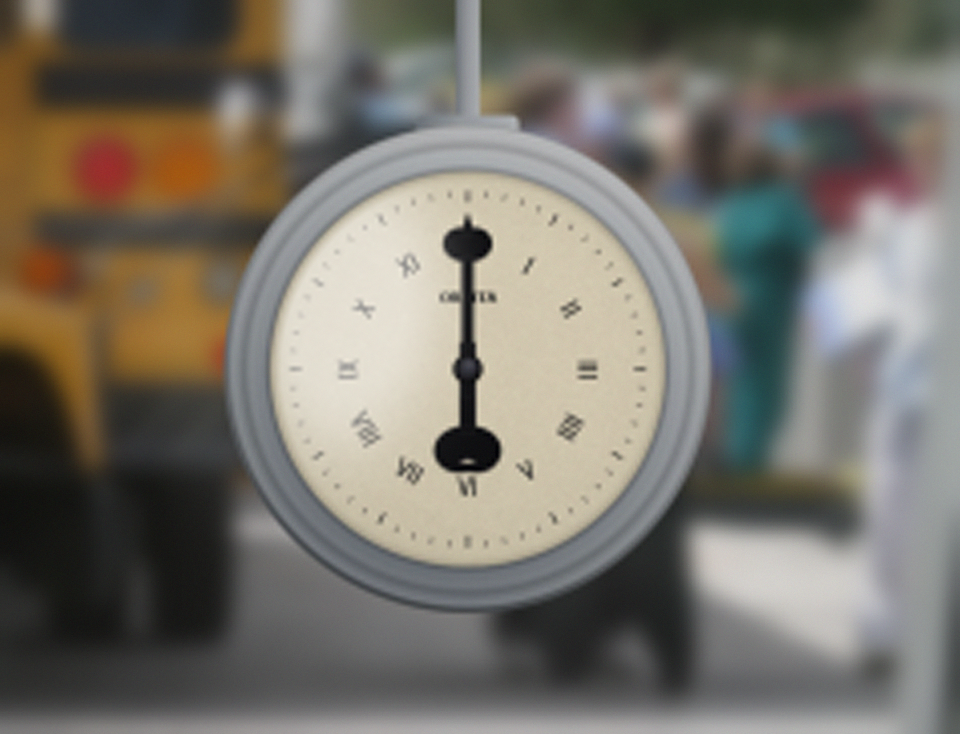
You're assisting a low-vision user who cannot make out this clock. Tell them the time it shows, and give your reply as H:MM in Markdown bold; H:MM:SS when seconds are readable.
**6:00**
